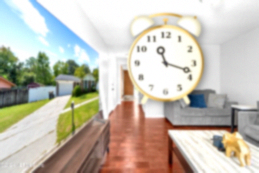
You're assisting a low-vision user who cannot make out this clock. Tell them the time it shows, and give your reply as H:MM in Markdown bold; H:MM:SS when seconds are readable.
**11:18**
